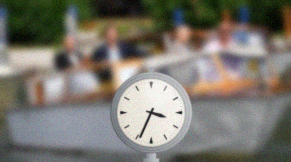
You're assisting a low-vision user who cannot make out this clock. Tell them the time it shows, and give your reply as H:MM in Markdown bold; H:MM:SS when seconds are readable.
**3:34**
